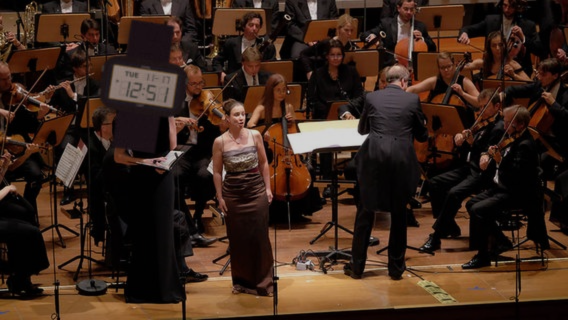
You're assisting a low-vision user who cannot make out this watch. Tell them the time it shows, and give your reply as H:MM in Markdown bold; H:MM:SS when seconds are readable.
**12:51**
